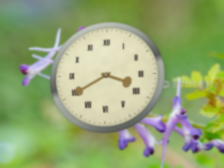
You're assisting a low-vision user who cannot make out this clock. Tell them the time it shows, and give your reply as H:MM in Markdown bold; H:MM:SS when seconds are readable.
**3:40**
